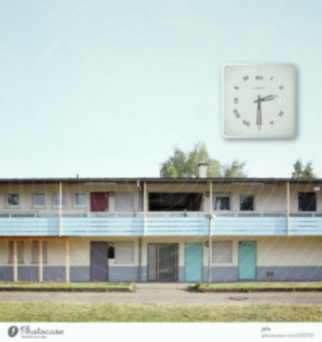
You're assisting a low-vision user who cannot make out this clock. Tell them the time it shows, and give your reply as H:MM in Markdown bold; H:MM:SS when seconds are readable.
**2:30**
